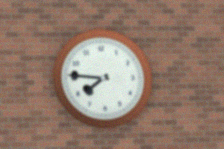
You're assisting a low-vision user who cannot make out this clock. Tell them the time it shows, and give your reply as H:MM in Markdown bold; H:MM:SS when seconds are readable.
**7:46**
